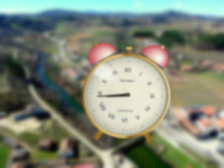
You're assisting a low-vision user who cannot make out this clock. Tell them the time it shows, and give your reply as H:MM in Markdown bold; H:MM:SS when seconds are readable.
**8:44**
